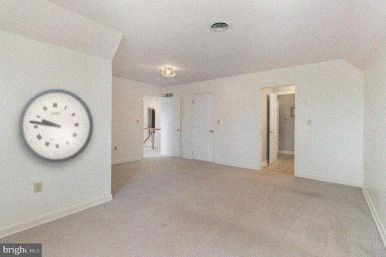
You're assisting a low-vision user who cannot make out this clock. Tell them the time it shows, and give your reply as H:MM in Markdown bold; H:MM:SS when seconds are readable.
**9:47**
